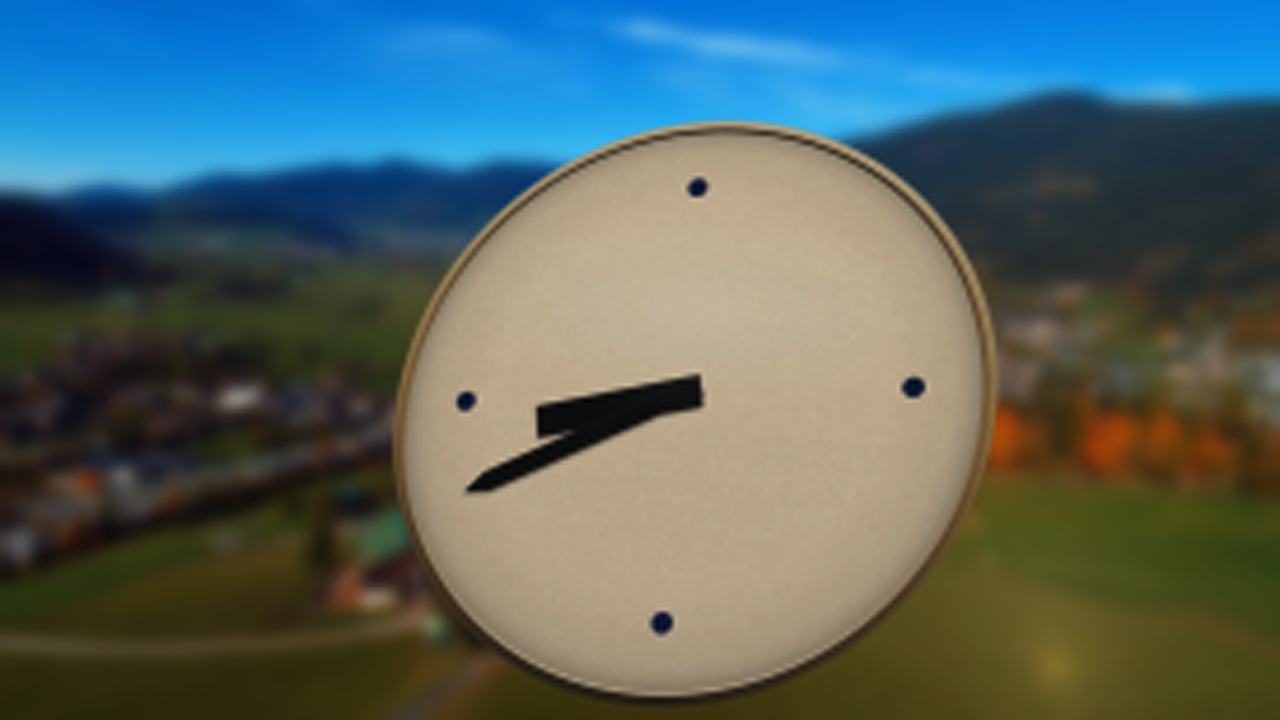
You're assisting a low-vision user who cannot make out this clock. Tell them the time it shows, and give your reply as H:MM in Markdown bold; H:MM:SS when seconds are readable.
**8:41**
